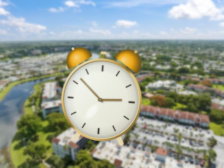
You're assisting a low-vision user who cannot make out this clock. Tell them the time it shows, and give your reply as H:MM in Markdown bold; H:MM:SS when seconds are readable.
**2:52**
